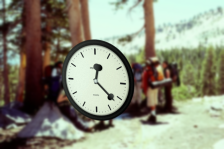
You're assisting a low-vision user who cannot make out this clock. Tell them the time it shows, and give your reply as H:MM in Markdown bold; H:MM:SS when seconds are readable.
**12:22**
